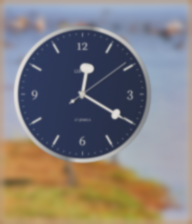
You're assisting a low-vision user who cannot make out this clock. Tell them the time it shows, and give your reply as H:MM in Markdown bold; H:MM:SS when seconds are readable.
**12:20:09**
